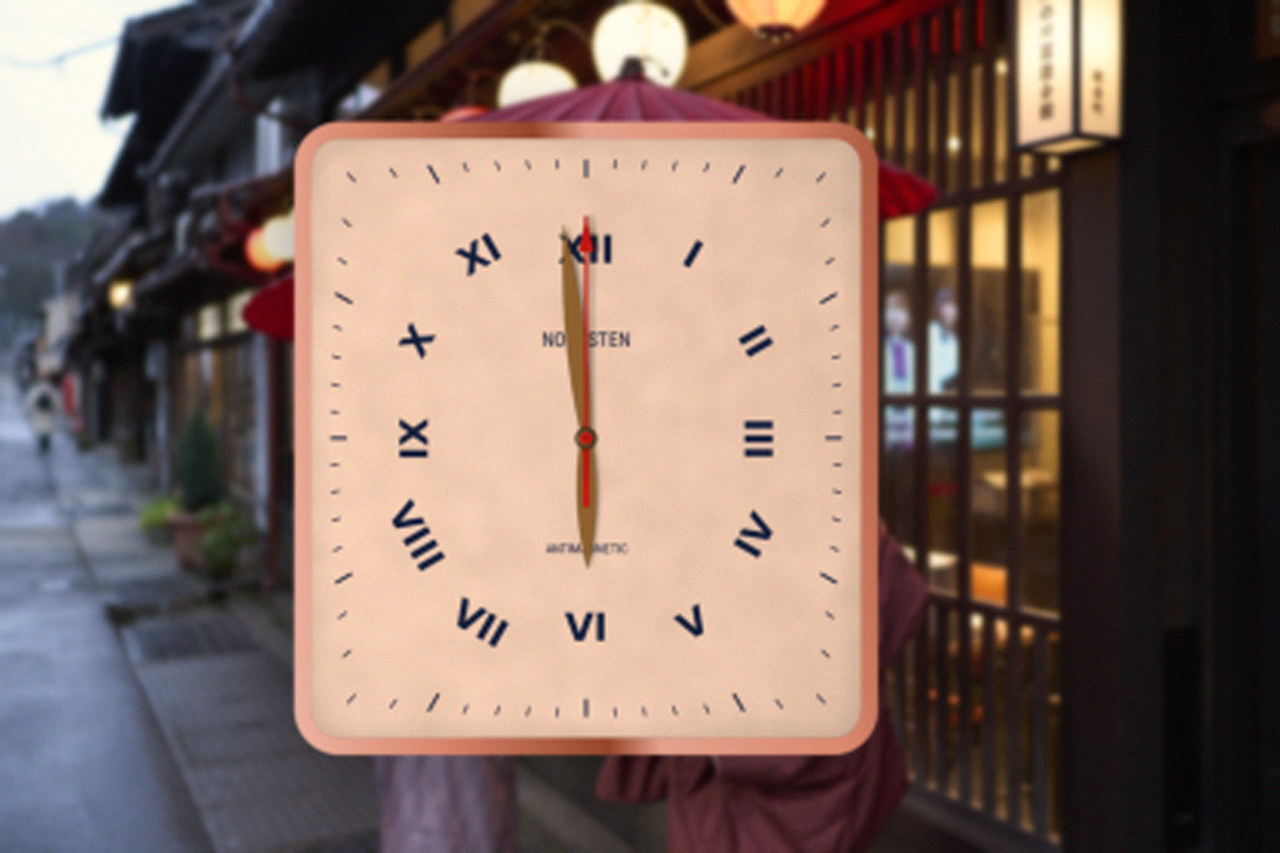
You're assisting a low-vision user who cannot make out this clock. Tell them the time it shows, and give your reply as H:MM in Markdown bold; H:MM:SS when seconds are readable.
**5:59:00**
